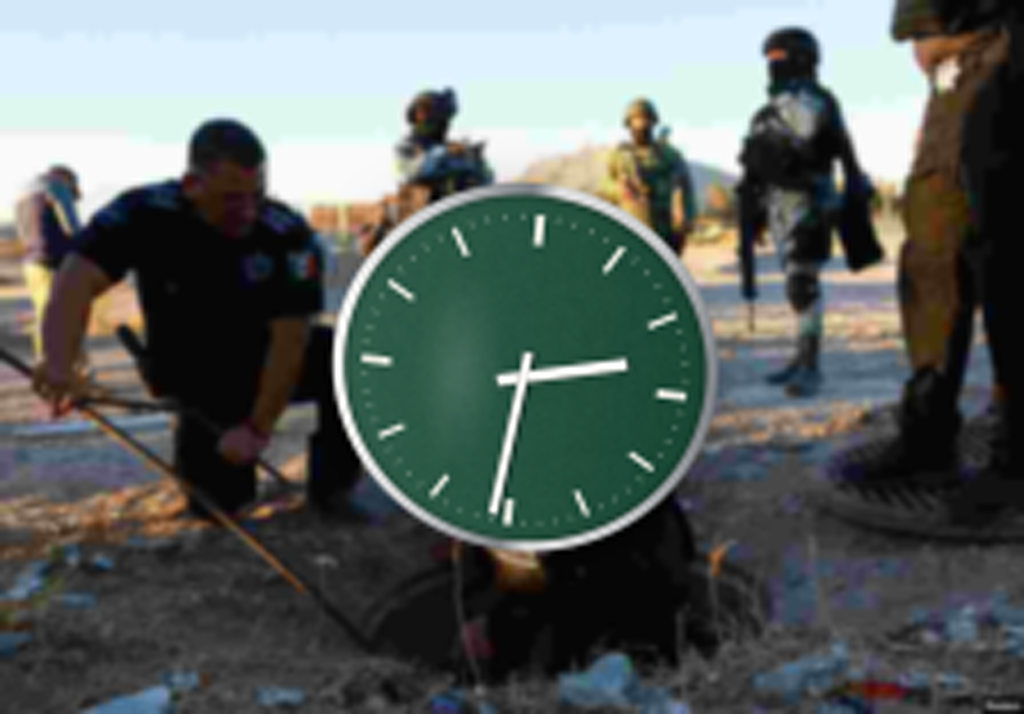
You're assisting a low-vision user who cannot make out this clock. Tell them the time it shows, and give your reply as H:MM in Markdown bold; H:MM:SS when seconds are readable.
**2:31**
